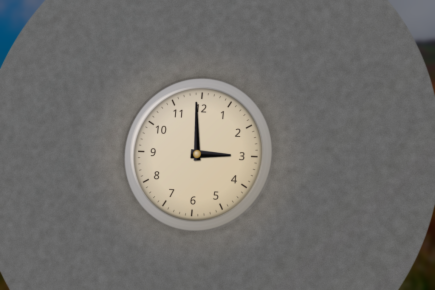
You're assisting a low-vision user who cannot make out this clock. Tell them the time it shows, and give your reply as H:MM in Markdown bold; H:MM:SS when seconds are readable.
**2:59**
